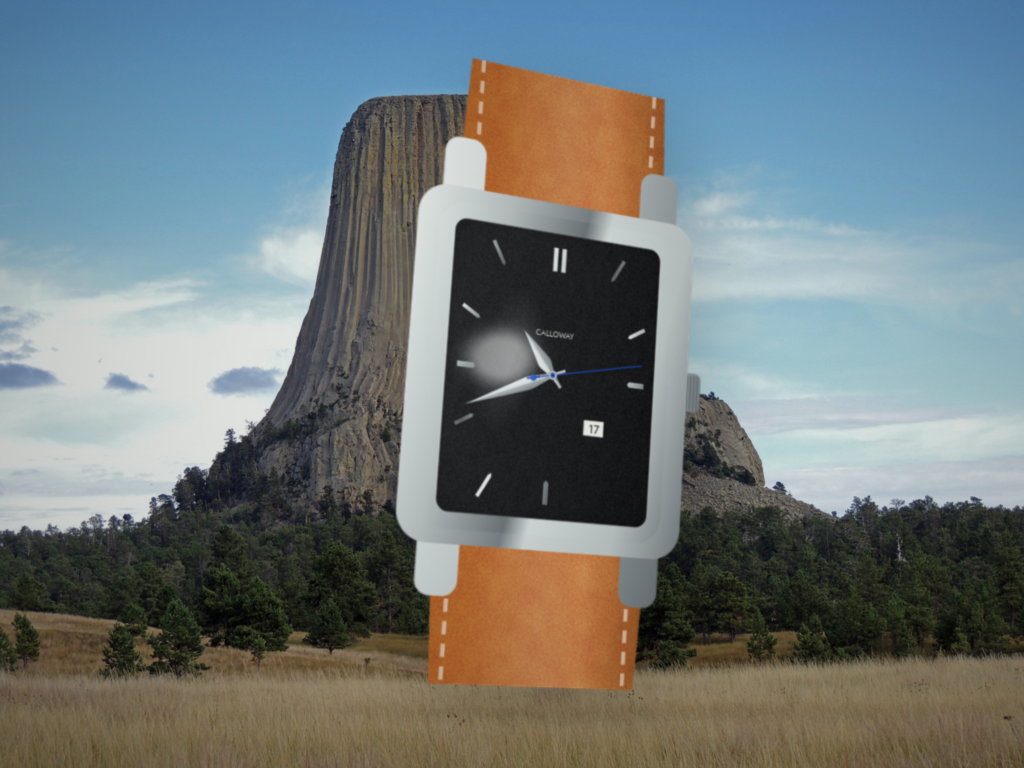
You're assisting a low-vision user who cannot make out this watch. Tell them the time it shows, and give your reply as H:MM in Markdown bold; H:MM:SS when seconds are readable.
**10:41:13**
